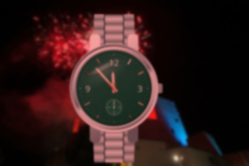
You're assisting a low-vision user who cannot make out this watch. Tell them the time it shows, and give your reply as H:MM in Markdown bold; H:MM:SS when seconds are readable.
**11:53**
